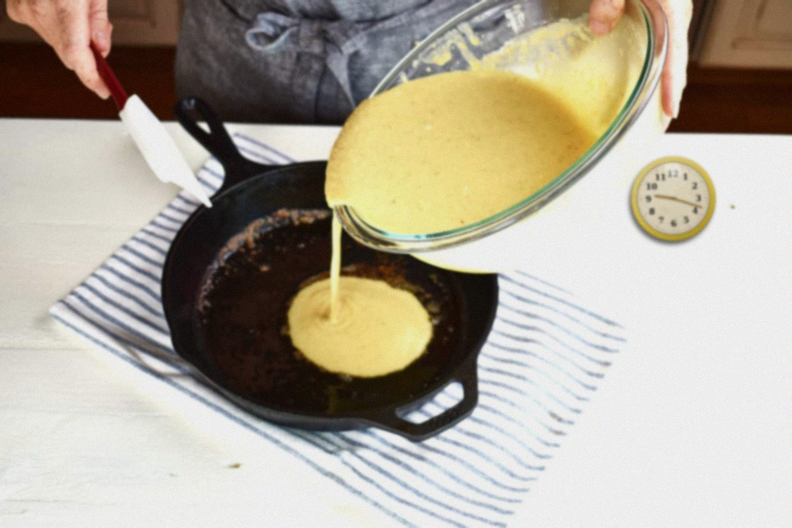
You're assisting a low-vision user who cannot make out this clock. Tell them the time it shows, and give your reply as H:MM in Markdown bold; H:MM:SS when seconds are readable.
**9:18**
